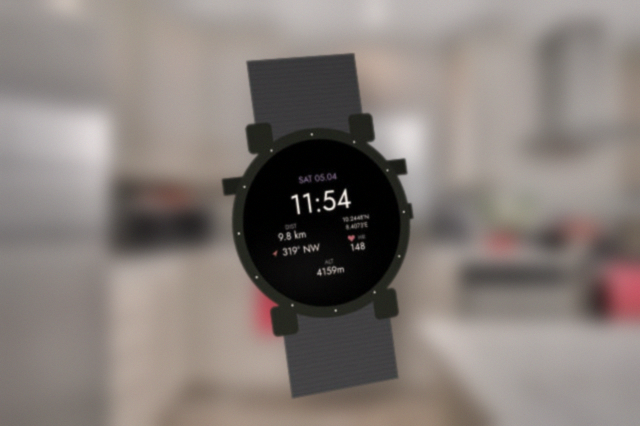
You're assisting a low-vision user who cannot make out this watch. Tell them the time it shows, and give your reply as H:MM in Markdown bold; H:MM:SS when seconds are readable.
**11:54**
